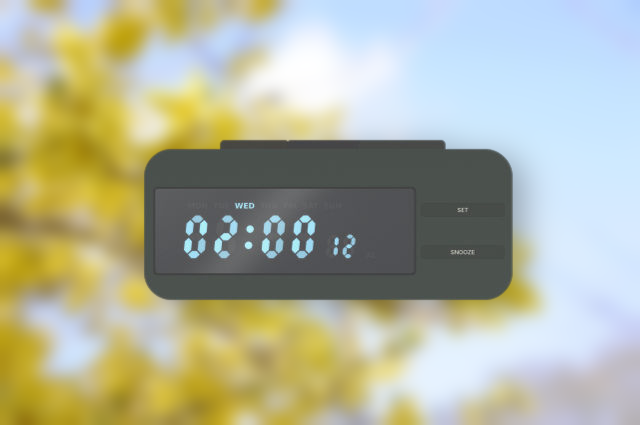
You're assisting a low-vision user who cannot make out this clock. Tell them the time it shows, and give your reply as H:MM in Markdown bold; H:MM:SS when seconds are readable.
**2:00:12**
